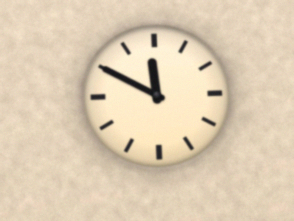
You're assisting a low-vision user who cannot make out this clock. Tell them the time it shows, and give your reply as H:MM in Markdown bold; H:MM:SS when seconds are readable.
**11:50**
